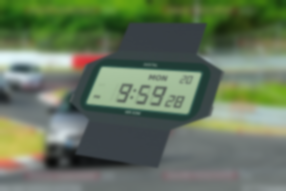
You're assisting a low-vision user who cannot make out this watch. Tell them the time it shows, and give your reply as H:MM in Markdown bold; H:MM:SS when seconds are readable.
**9:59**
